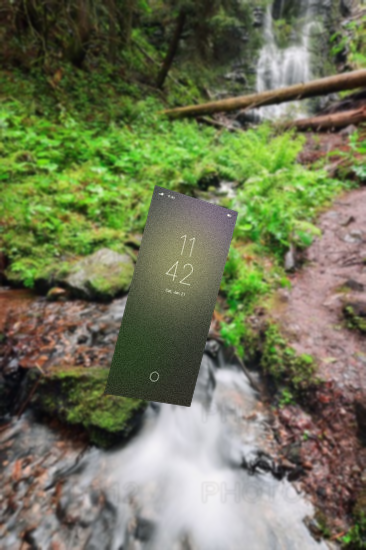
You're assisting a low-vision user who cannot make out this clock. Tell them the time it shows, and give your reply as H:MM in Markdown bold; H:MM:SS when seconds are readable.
**11:42**
